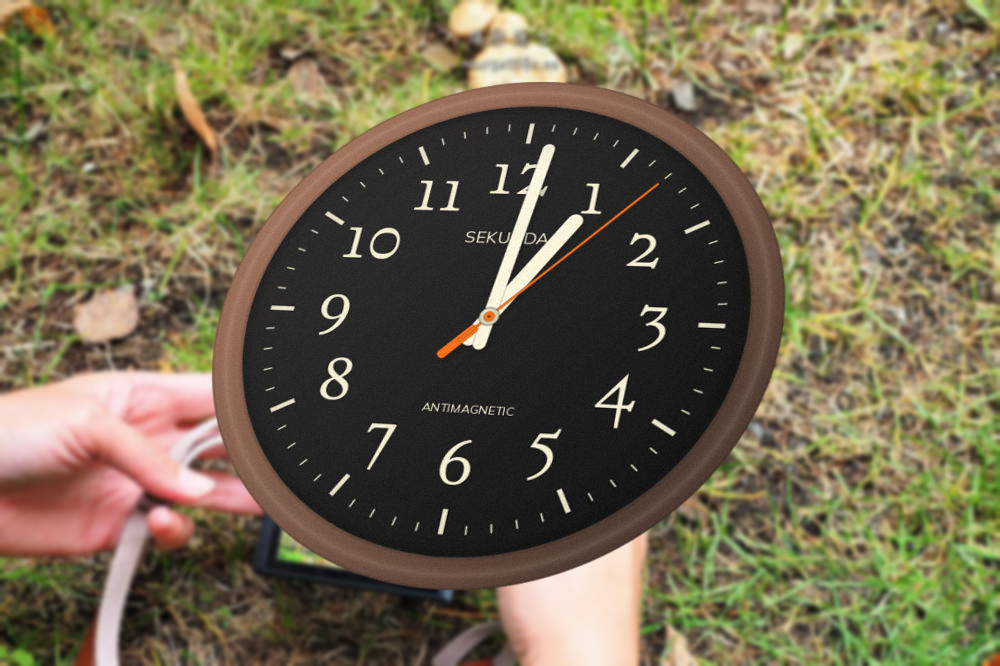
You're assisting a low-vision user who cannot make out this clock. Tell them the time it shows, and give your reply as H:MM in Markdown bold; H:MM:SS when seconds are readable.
**1:01:07**
